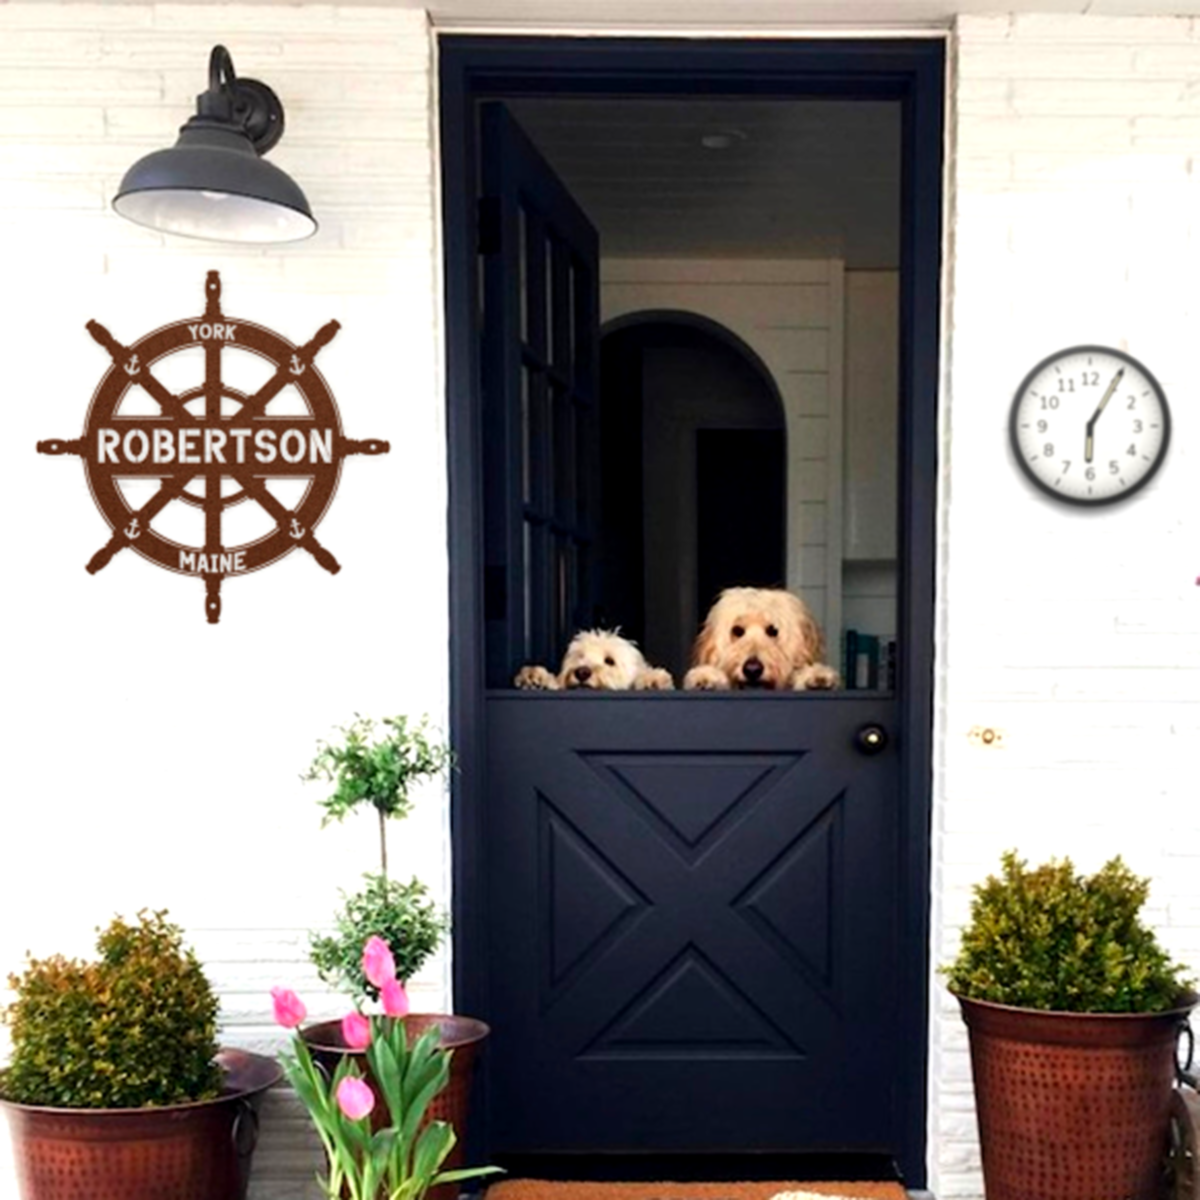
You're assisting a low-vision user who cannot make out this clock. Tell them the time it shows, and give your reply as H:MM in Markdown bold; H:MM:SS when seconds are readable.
**6:05**
